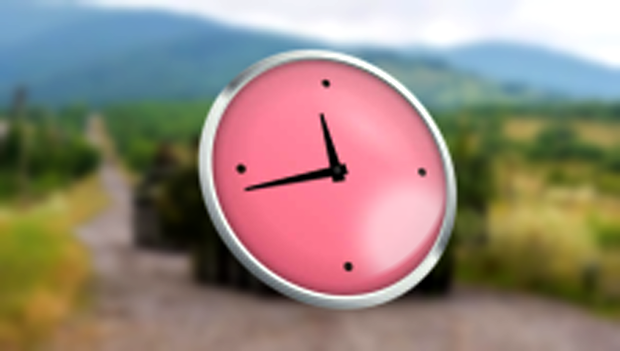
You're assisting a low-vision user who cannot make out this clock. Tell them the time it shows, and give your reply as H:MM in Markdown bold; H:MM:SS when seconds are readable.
**11:43**
